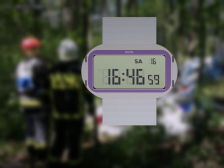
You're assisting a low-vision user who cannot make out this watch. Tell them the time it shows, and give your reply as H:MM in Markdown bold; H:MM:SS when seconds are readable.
**16:46:59**
